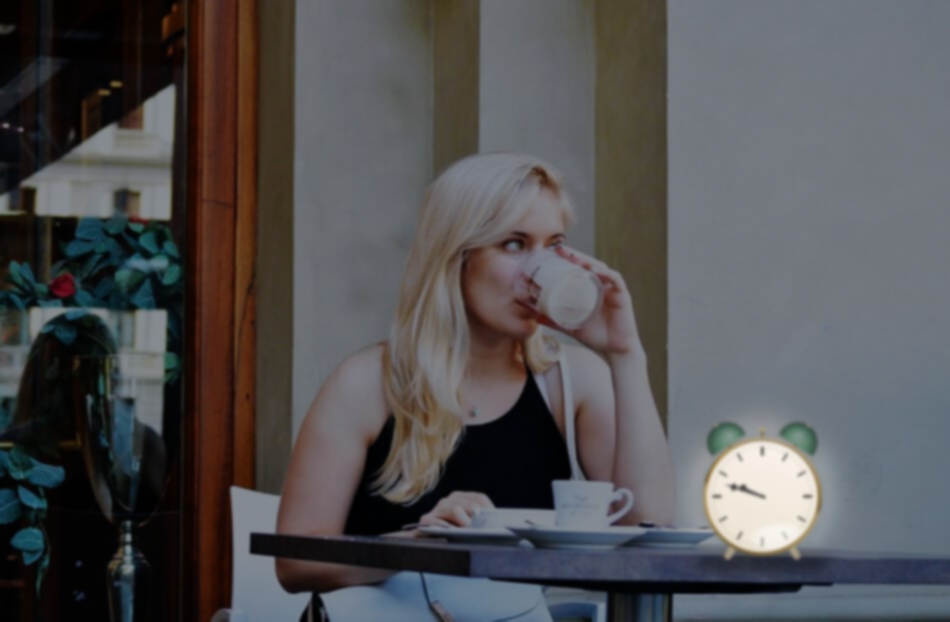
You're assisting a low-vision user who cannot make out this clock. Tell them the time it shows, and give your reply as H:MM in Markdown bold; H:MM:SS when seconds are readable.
**9:48**
